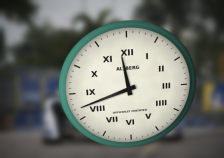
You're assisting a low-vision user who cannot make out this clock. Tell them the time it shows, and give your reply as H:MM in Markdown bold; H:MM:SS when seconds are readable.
**11:42**
